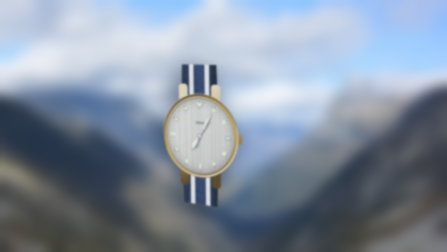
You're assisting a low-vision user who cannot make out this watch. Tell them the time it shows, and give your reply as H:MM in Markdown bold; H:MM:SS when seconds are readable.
**7:05**
